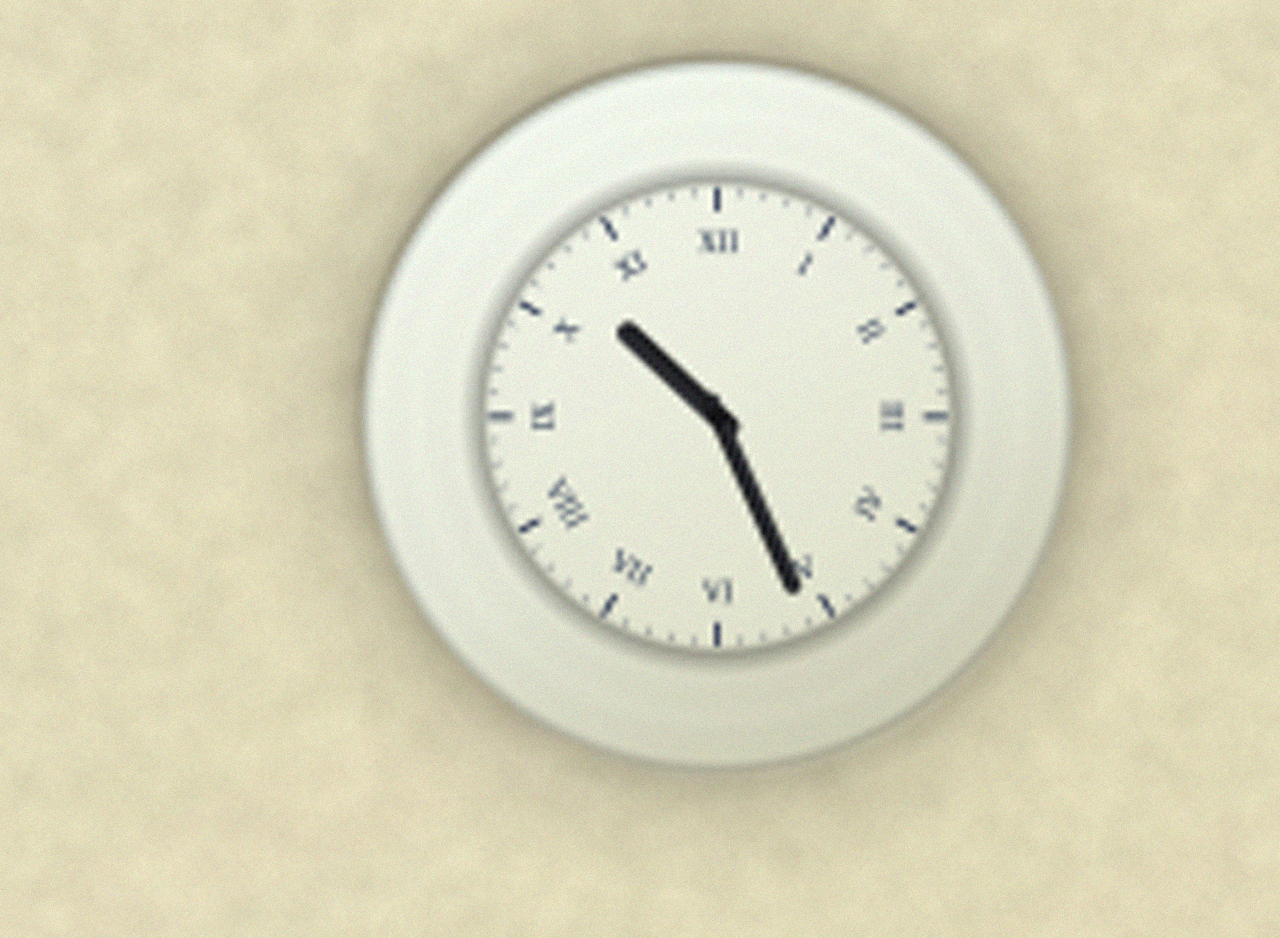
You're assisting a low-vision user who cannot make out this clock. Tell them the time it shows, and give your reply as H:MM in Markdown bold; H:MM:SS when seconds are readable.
**10:26**
